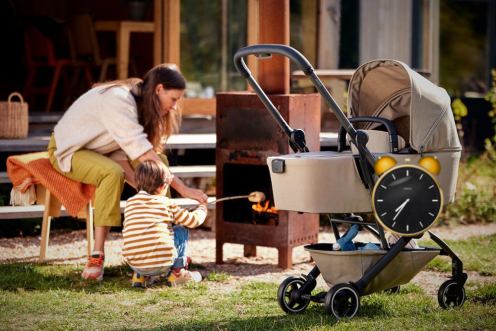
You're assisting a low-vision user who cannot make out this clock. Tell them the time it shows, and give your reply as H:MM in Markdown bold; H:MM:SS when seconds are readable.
**7:36**
